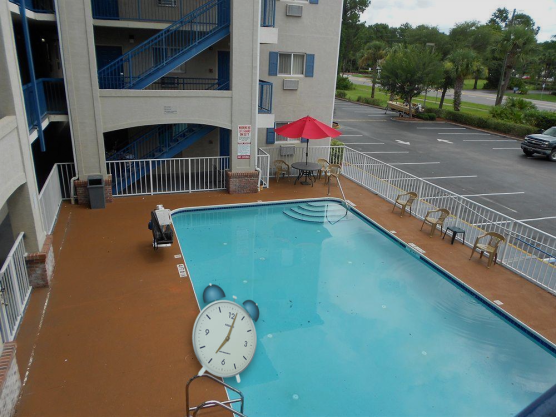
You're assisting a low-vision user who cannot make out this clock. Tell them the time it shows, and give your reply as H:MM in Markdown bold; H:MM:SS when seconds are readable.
**7:02**
